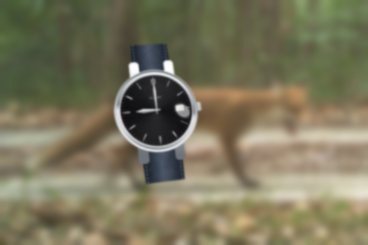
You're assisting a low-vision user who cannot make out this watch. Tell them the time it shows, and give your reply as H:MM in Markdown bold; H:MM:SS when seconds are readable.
**9:00**
